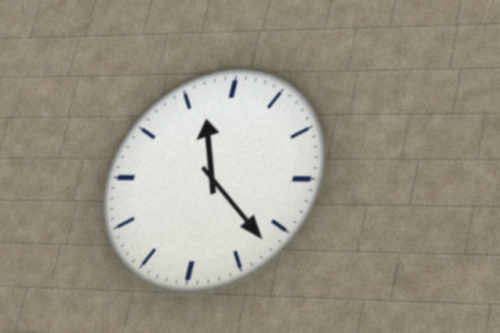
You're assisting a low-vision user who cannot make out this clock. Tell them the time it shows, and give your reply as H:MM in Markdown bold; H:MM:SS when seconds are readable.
**11:22**
